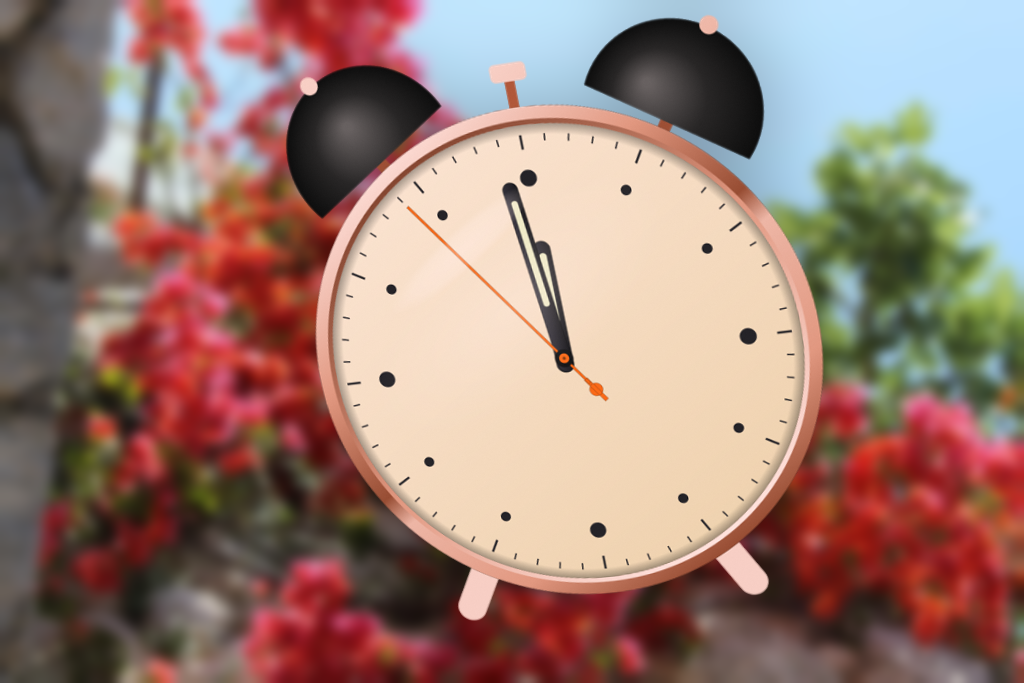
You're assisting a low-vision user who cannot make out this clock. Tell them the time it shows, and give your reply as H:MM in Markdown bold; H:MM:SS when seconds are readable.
**11:58:54**
